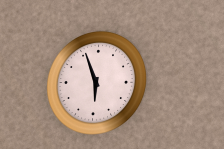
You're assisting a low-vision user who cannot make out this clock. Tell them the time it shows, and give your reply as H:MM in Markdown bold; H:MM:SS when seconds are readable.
**5:56**
